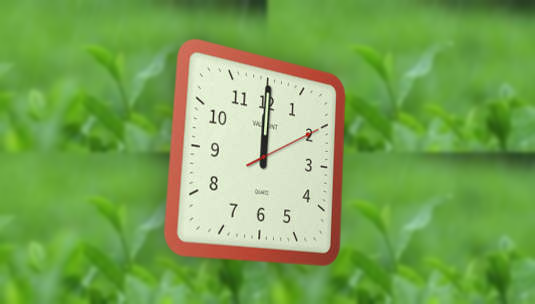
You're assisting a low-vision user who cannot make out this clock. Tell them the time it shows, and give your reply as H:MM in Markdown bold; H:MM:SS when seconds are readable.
**12:00:10**
